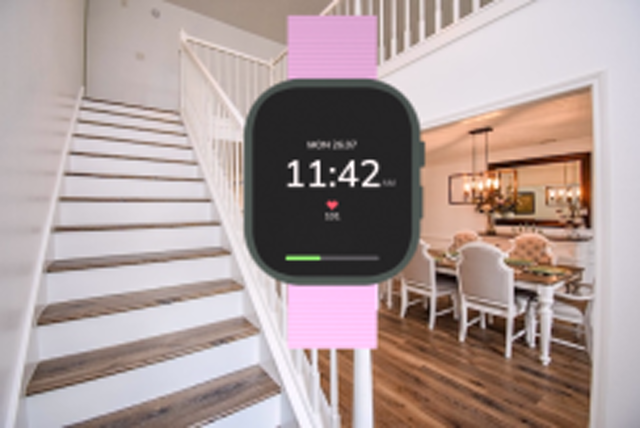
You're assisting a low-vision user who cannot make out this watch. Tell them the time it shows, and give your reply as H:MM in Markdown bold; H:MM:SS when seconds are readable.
**11:42**
